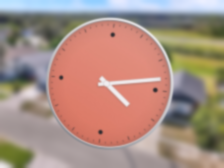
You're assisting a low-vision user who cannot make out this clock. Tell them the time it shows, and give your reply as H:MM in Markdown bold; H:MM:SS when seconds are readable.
**4:13**
